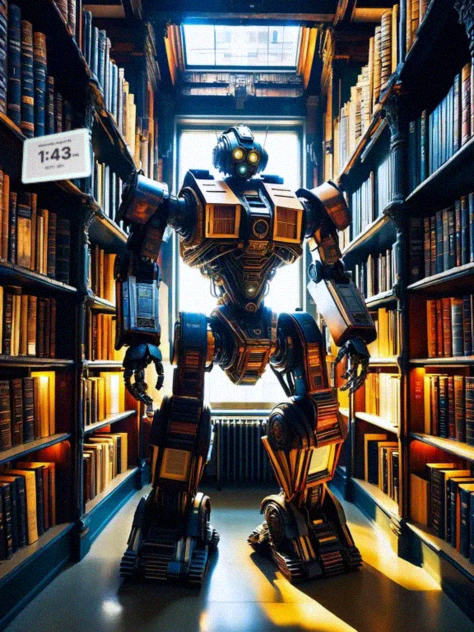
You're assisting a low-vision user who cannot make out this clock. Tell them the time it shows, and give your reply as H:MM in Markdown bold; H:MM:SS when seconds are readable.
**1:43**
